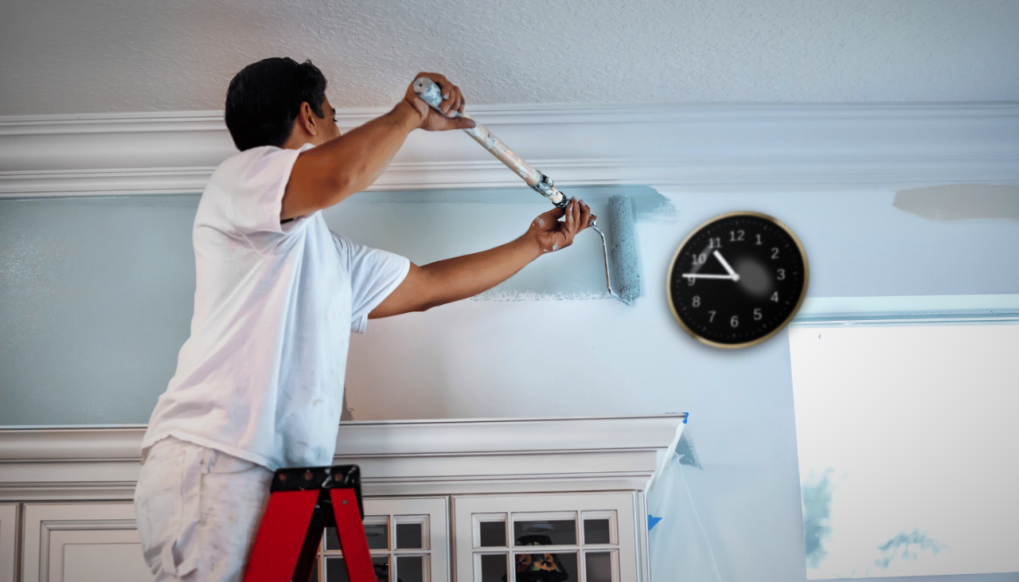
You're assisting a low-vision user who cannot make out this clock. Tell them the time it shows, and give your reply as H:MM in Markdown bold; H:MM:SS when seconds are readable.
**10:46**
